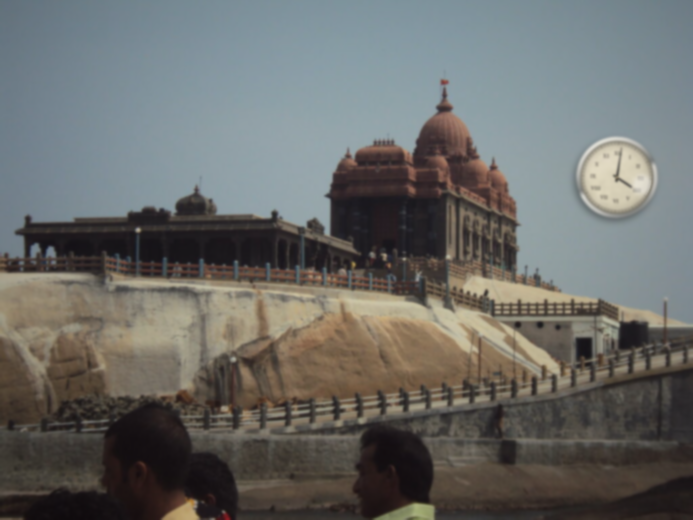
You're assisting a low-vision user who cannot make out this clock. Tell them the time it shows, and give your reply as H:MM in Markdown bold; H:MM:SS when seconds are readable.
**4:01**
